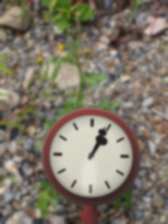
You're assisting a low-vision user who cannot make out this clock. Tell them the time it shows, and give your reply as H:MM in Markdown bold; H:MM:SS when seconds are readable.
**1:04**
